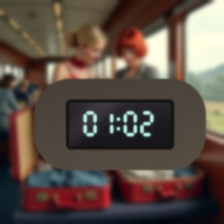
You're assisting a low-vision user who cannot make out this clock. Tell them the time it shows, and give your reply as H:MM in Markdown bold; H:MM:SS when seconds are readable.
**1:02**
